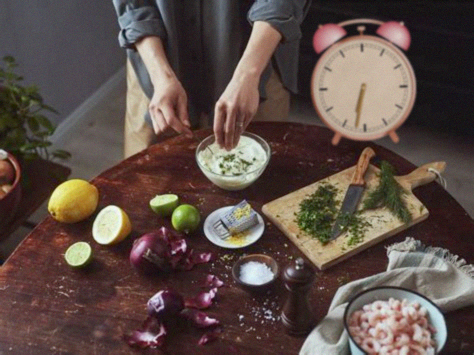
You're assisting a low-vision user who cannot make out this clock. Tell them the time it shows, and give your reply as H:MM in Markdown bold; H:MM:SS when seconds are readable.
**6:32**
